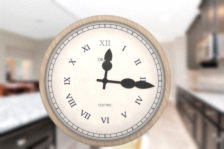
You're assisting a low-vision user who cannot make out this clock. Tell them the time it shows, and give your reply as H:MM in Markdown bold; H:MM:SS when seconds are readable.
**12:16**
